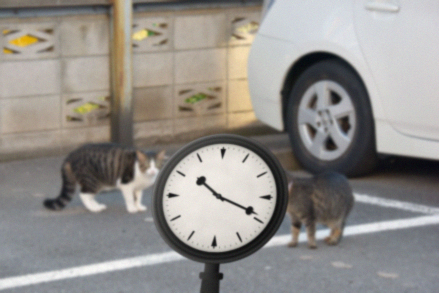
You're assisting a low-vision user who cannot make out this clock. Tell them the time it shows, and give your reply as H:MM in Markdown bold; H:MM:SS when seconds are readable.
**10:19**
